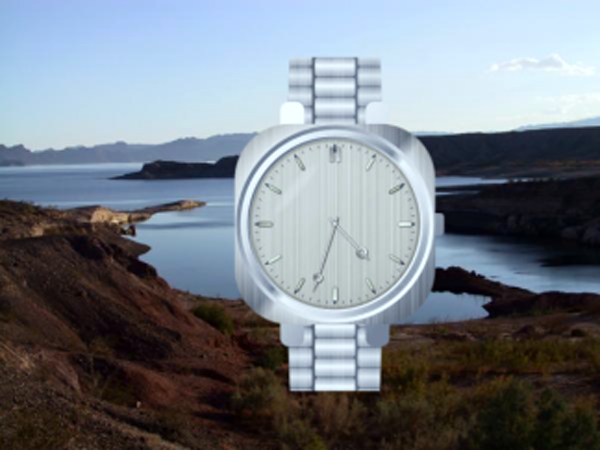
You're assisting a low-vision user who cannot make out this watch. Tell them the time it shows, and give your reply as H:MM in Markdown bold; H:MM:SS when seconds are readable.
**4:33**
